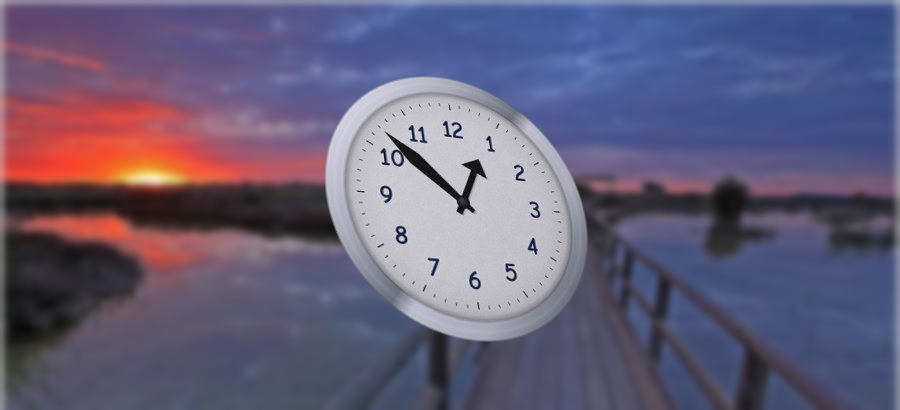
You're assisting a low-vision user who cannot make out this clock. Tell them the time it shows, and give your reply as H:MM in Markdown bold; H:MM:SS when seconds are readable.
**12:52**
